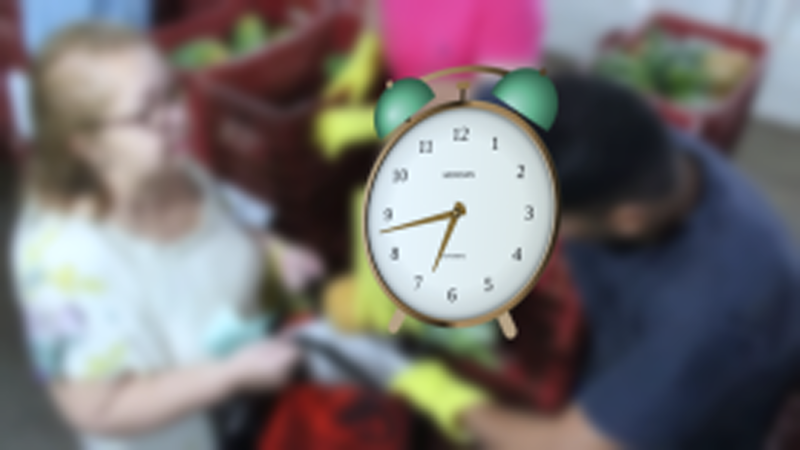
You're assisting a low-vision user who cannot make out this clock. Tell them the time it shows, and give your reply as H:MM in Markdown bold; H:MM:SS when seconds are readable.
**6:43**
